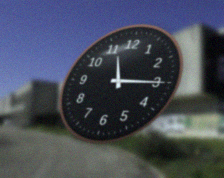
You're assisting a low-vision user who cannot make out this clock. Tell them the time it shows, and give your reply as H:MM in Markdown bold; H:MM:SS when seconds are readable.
**11:15**
